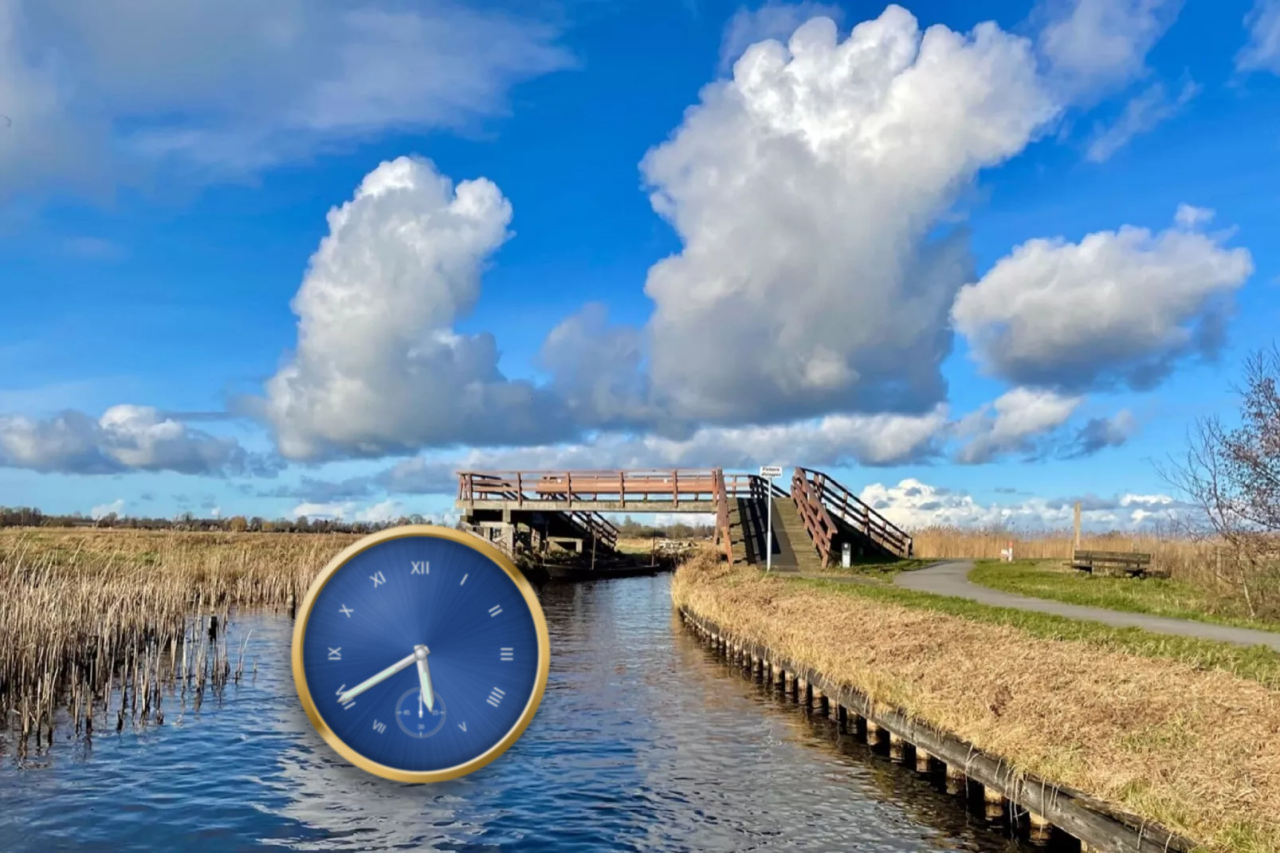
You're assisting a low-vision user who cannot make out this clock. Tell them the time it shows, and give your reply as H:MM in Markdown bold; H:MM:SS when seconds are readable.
**5:40**
